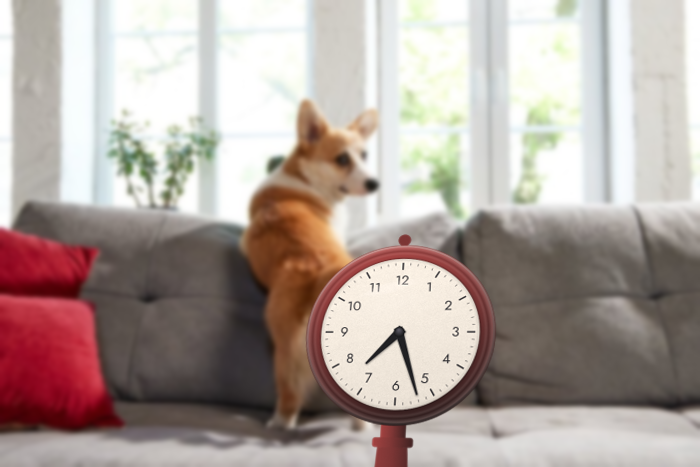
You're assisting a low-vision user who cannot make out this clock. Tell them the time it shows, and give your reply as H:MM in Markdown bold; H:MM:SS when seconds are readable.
**7:27**
